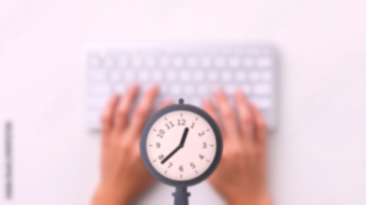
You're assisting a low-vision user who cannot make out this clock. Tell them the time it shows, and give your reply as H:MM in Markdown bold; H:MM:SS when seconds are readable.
**12:38**
